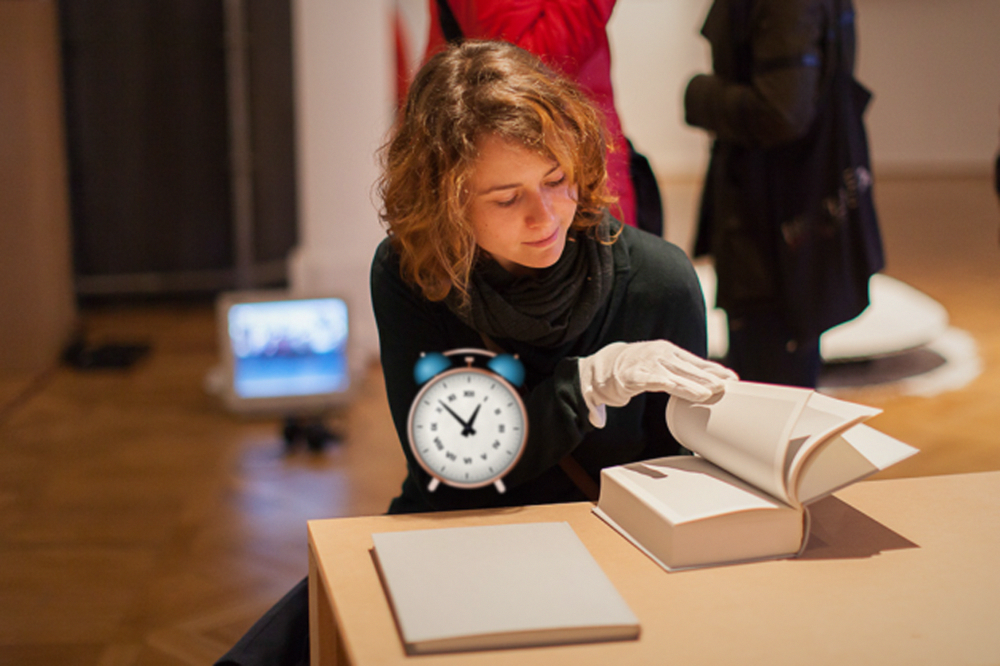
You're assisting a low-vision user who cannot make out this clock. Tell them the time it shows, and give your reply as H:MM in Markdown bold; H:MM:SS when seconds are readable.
**12:52**
